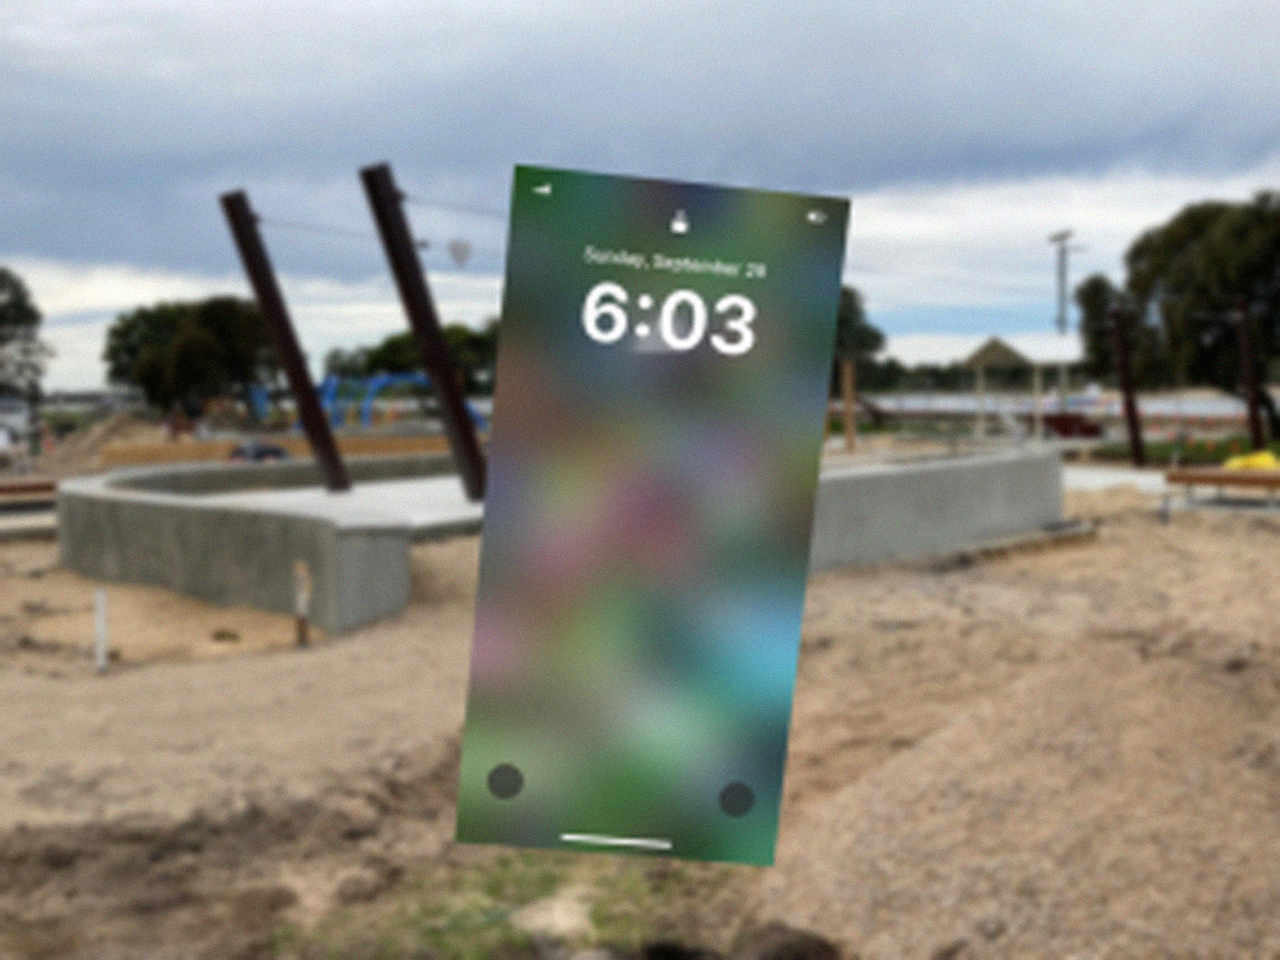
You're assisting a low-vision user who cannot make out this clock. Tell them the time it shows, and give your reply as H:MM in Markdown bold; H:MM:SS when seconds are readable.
**6:03**
